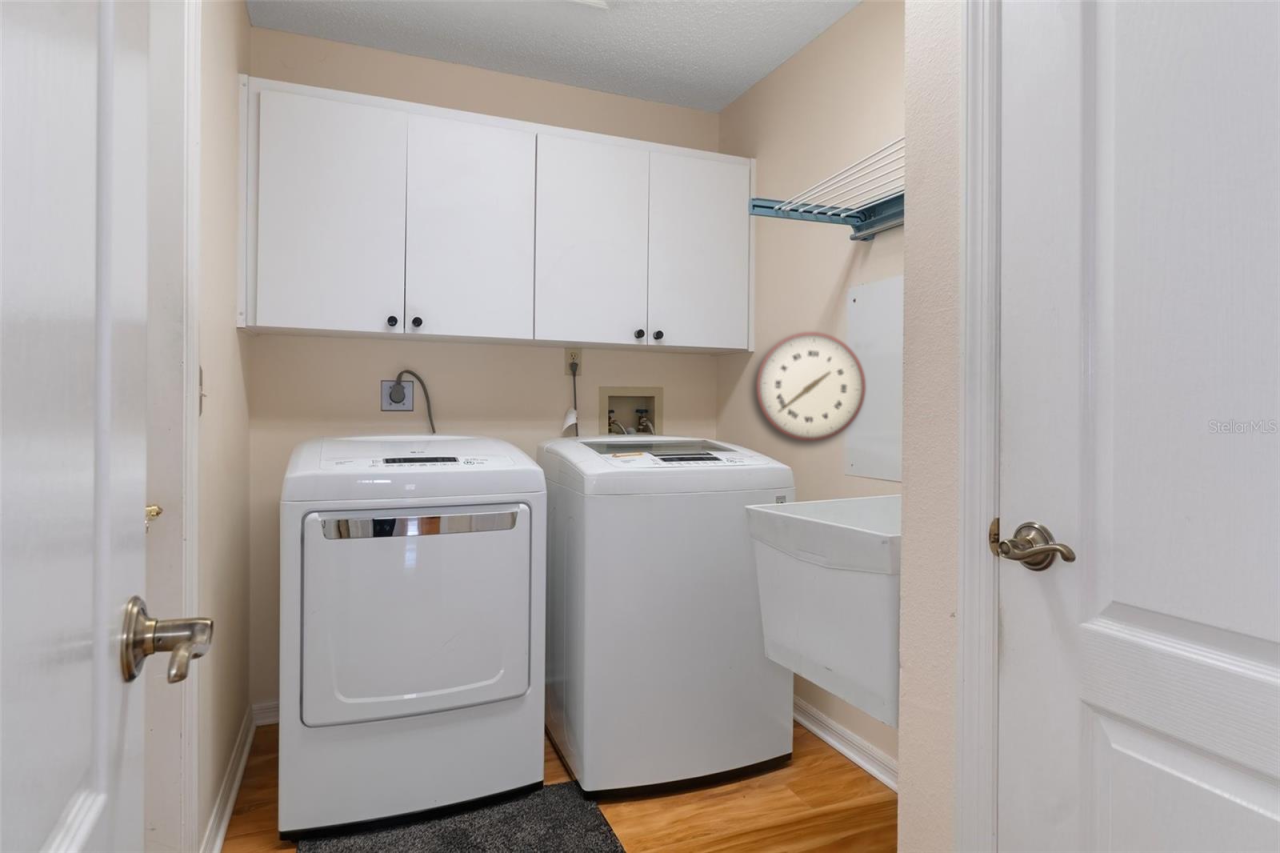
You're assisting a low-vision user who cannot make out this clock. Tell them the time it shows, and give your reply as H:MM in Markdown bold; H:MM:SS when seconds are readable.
**1:38**
